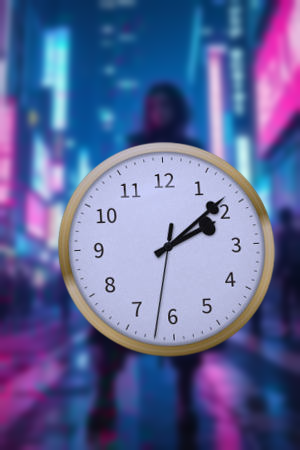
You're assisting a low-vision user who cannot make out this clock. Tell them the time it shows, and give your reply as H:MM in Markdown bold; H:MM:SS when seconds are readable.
**2:08:32**
